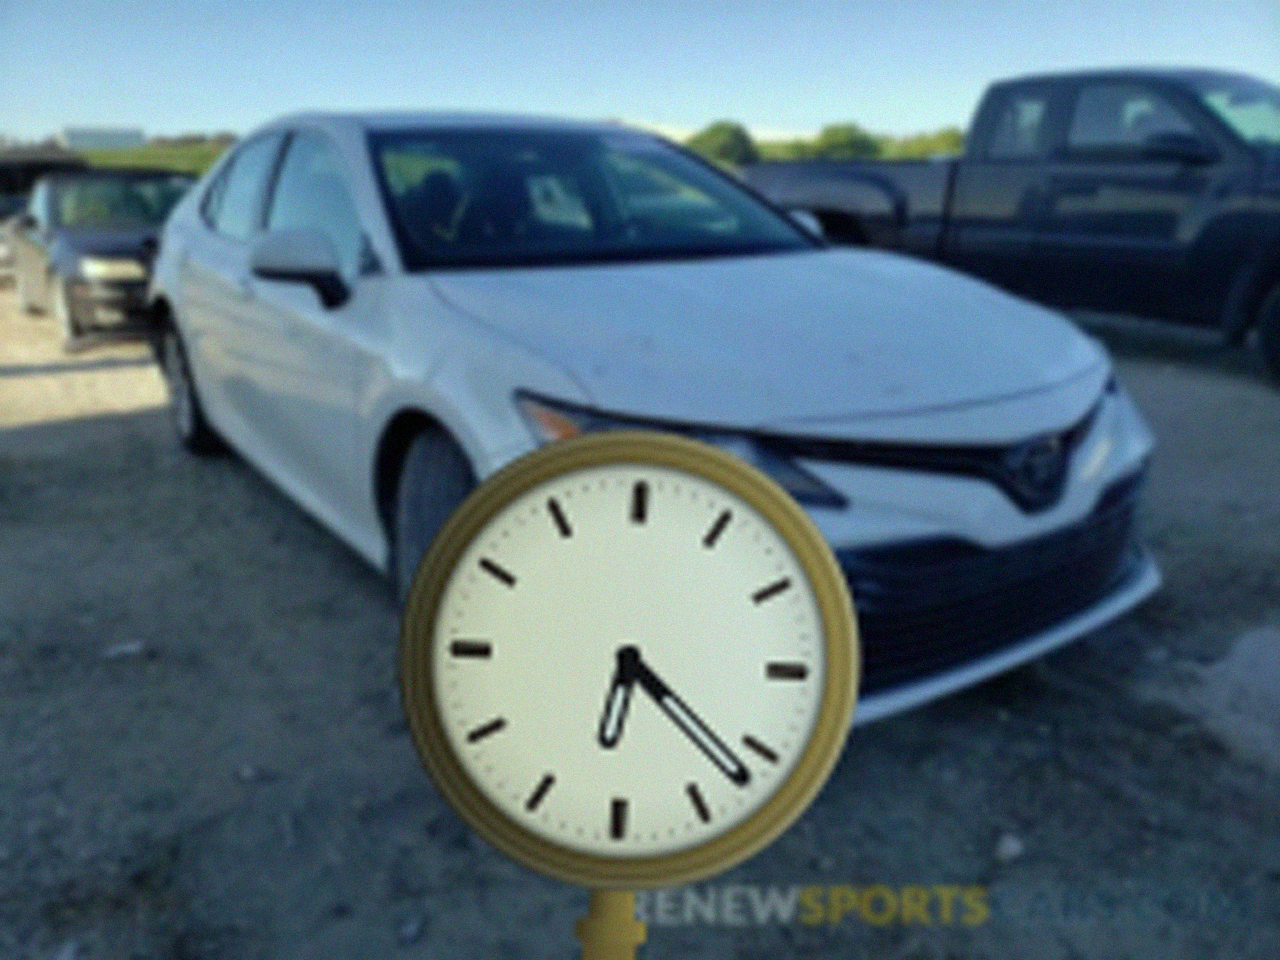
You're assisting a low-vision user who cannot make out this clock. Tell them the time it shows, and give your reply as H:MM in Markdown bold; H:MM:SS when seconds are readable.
**6:22**
